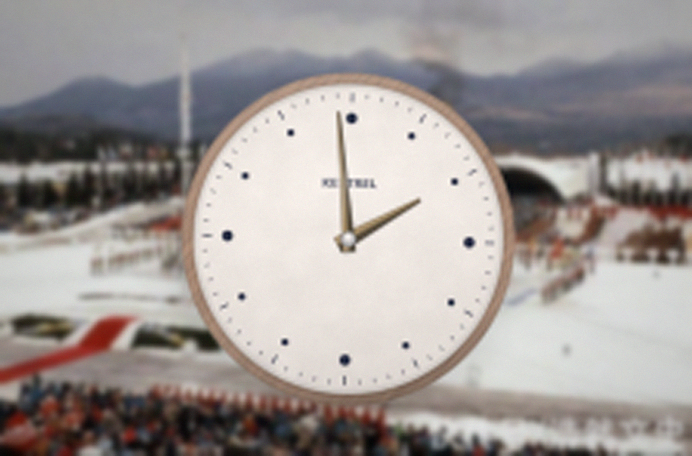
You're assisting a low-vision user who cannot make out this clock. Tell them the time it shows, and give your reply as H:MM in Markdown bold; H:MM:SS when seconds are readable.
**1:59**
